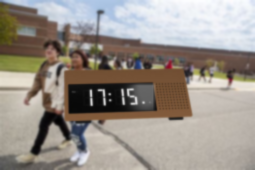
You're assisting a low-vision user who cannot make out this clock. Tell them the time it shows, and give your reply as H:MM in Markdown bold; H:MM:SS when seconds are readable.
**17:15**
